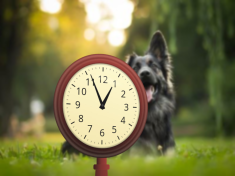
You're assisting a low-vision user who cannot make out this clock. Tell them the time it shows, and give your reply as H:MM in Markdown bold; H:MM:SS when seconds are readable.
**12:56**
